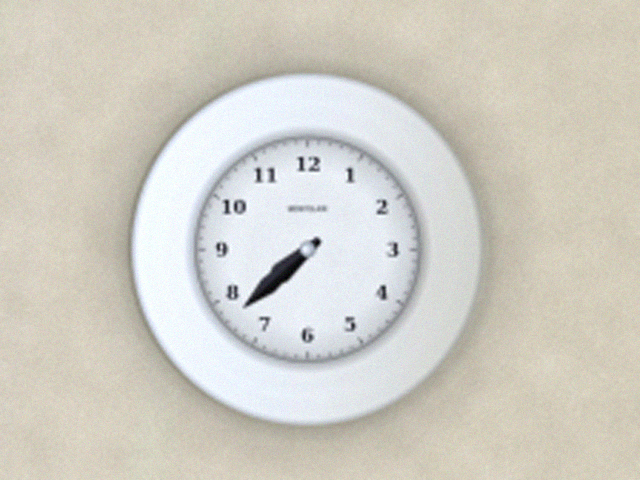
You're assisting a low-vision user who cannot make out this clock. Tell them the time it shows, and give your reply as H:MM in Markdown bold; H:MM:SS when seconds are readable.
**7:38**
